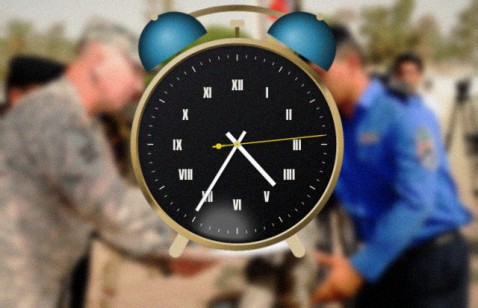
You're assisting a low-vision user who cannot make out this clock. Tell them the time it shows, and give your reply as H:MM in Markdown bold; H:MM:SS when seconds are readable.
**4:35:14**
